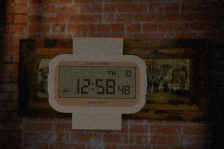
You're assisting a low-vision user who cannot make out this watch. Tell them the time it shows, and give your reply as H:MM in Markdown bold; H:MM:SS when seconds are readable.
**12:58:48**
